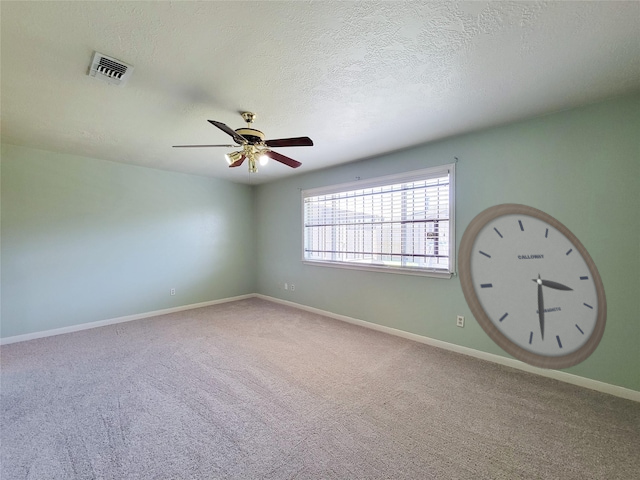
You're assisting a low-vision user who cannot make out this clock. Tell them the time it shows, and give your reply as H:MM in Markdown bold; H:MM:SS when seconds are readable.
**3:33**
